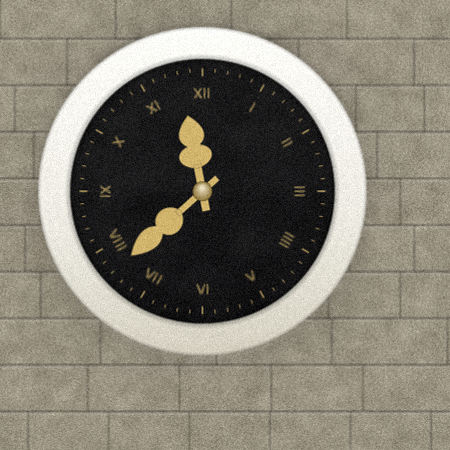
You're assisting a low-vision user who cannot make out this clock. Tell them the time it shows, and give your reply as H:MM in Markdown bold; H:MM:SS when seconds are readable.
**11:38**
